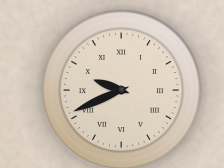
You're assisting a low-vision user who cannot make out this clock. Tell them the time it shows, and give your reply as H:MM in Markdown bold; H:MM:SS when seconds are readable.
**9:41**
